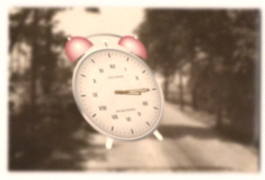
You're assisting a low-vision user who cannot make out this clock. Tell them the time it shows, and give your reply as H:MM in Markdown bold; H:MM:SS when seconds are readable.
**3:15**
